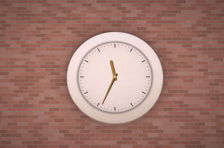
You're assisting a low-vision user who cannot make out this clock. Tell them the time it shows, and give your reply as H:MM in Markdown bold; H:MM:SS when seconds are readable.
**11:34**
